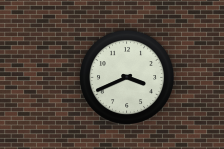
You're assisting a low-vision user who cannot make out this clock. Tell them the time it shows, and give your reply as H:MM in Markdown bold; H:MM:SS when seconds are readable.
**3:41**
